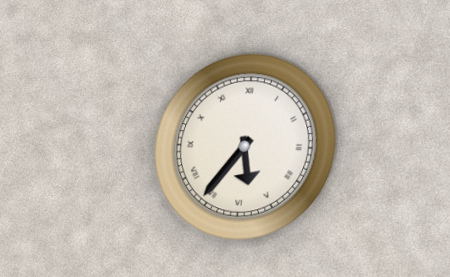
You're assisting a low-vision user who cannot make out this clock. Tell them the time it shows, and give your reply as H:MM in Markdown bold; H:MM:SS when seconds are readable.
**5:36**
